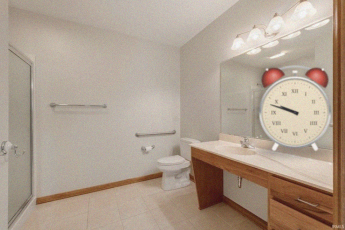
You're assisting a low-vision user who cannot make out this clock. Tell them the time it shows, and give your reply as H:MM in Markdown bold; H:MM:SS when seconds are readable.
**9:48**
